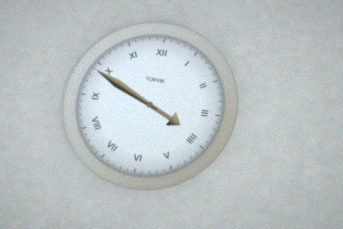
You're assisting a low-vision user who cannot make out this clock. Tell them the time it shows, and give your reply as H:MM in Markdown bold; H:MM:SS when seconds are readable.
**3:49**
